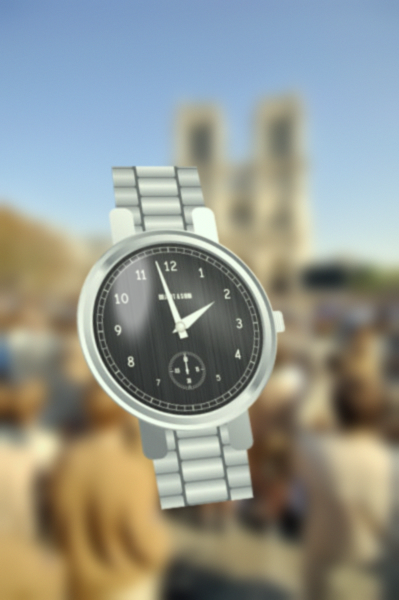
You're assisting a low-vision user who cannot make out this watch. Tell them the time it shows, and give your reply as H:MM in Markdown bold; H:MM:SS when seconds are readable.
**1:58**
